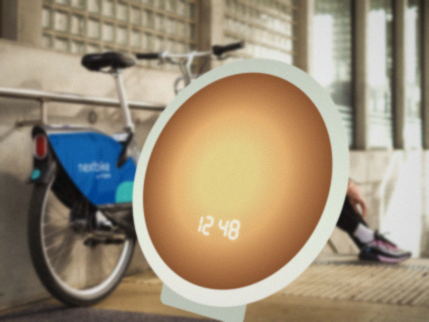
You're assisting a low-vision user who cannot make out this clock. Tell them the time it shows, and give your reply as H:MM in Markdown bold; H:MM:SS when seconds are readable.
**12:48**
